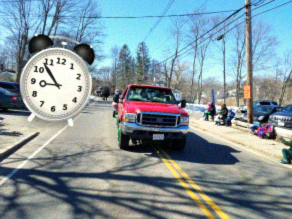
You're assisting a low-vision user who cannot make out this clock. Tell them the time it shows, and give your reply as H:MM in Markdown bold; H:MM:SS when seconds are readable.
**8:53**
